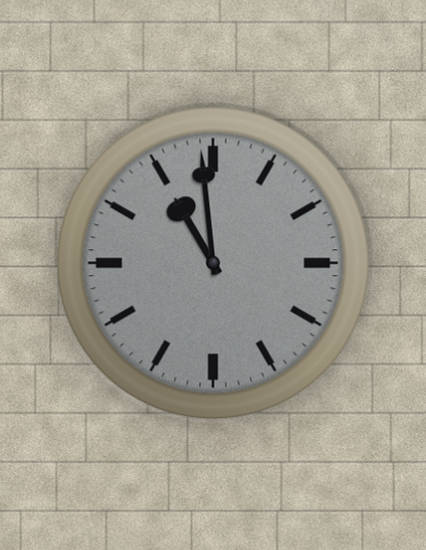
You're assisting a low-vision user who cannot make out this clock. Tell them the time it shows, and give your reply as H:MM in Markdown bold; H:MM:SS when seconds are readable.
**10:59**
